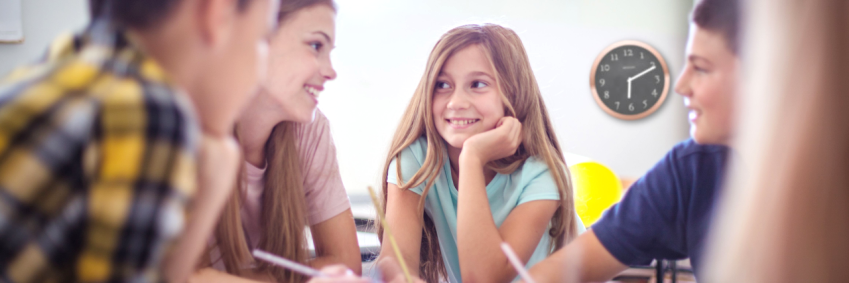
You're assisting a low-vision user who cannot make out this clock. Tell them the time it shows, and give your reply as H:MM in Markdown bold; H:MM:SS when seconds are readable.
**6:11**
